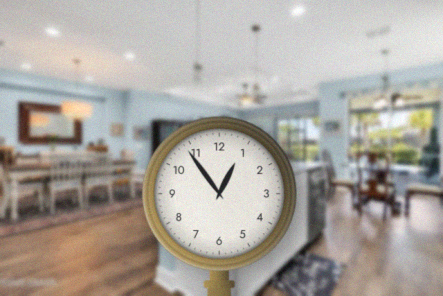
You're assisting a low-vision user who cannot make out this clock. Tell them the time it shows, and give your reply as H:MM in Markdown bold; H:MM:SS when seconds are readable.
**12:54**
